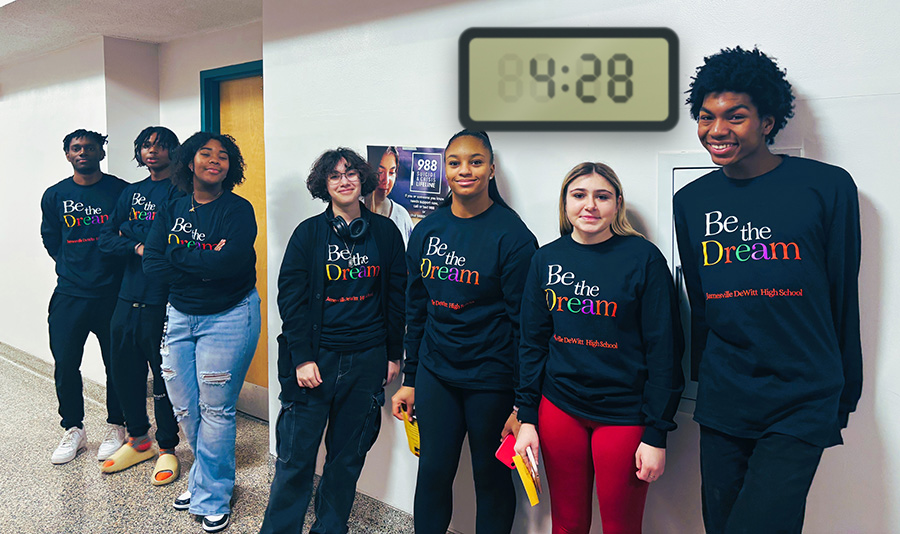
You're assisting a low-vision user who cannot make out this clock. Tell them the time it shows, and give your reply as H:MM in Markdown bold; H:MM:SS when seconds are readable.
**4:28**
